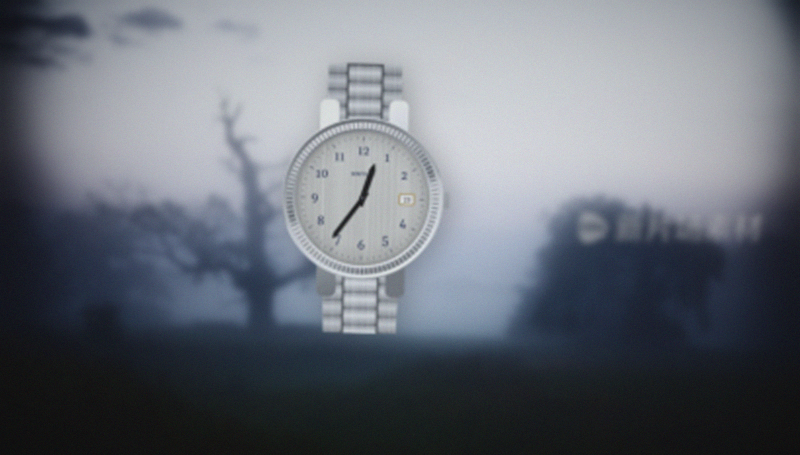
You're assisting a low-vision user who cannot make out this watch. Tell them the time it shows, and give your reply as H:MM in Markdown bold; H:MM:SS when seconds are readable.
**12:36**
